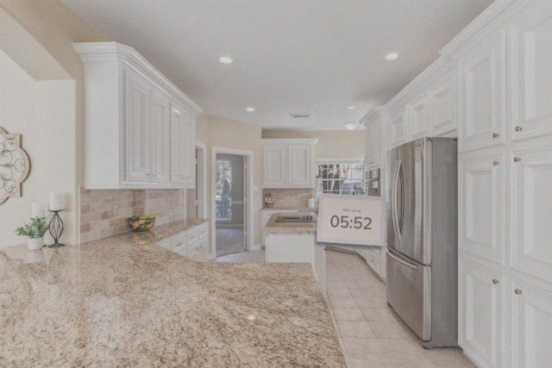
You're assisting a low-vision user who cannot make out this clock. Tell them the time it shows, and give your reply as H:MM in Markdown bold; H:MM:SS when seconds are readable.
**5:52**
